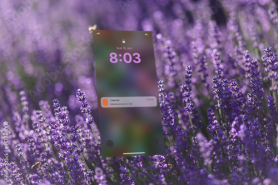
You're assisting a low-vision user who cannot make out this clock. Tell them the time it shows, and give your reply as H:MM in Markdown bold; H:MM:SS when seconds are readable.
**8:03**
